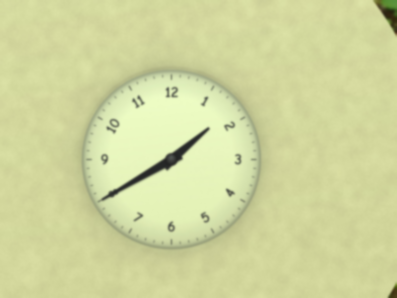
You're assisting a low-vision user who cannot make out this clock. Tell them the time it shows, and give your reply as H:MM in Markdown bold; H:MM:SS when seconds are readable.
**1:40**
